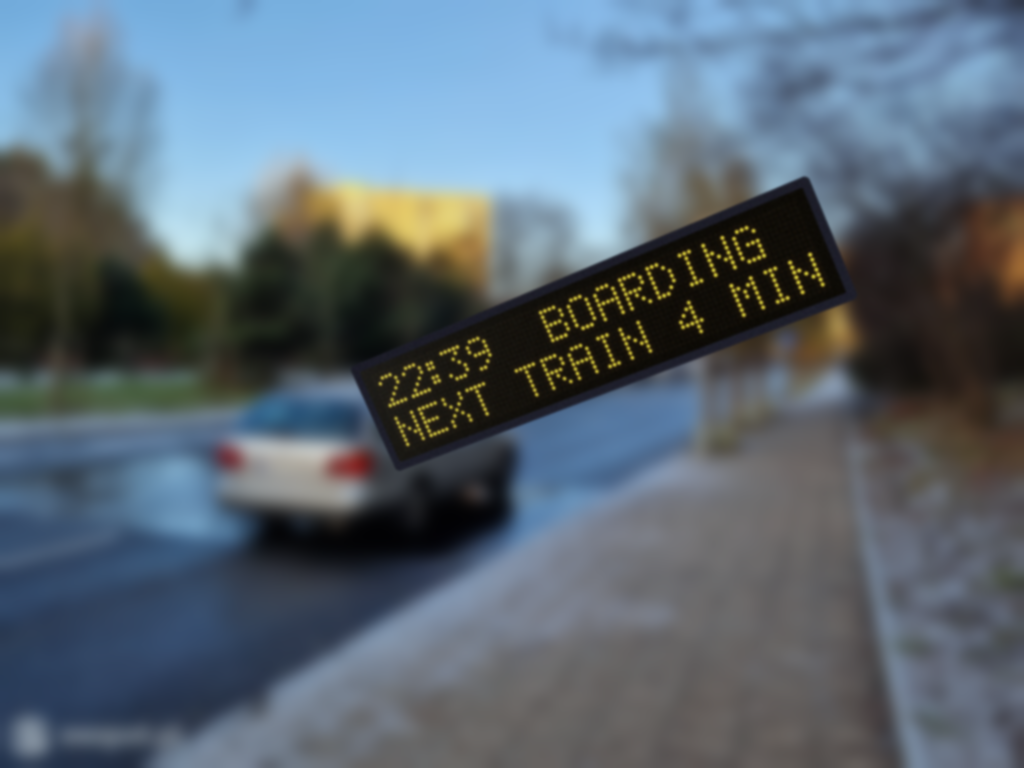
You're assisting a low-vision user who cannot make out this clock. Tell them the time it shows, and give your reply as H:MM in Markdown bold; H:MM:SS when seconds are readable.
**22:39**
